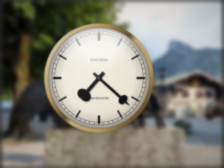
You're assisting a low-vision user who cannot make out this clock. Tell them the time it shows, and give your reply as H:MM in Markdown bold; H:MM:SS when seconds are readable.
**7:22**
